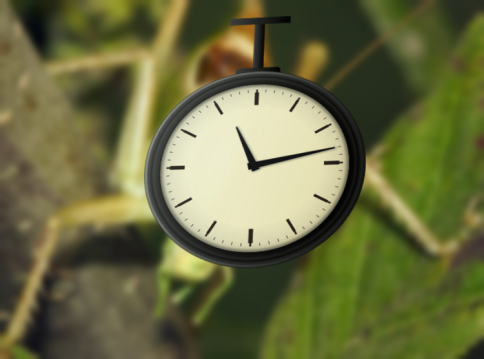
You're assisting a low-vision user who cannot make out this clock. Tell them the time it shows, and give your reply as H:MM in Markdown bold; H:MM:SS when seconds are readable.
**11:13**
